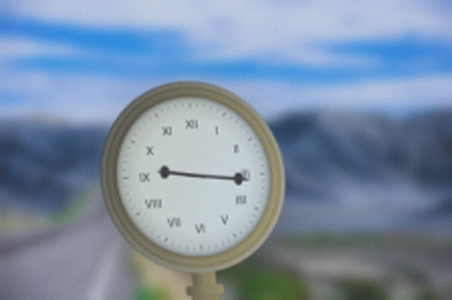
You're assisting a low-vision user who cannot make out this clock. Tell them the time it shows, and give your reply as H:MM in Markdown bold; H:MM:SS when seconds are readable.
**9:16**
